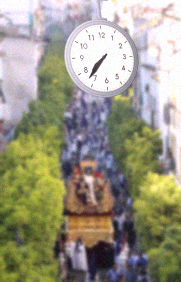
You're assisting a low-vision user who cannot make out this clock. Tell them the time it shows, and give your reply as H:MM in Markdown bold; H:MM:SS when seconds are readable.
**7:37**
